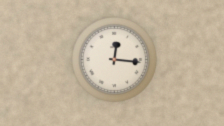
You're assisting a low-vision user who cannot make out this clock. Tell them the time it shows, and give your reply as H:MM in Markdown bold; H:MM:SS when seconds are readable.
**12:16**
